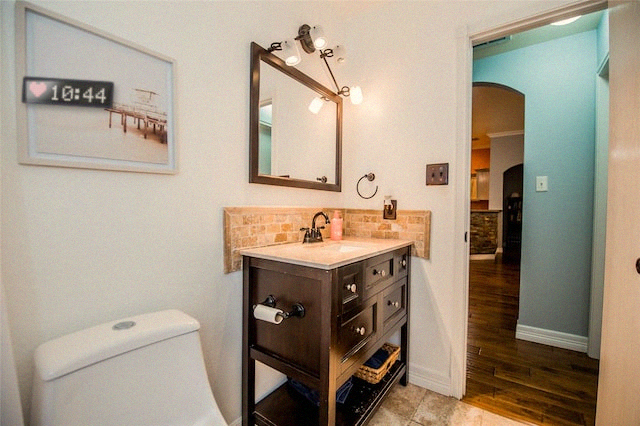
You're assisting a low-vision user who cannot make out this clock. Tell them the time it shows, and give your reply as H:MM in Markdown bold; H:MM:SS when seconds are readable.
**10:44**
